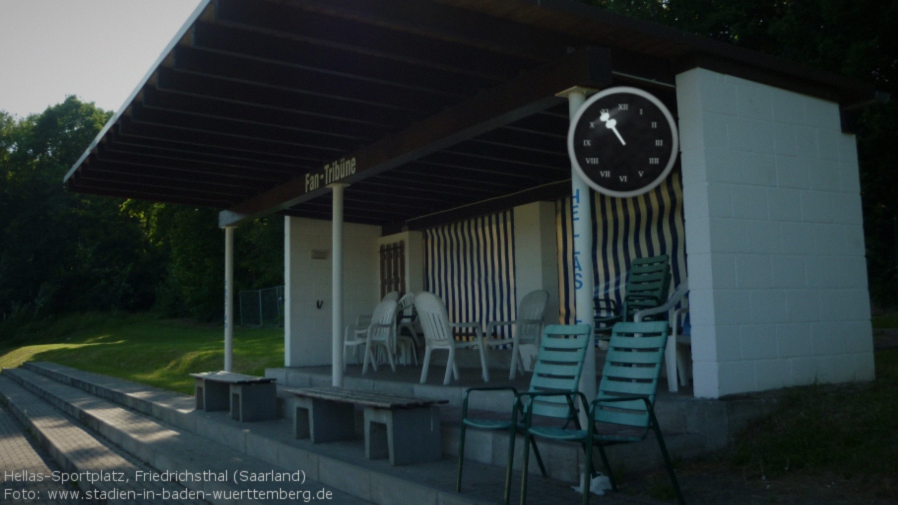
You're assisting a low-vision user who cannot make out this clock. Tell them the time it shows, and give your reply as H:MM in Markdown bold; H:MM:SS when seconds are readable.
**10:54**
